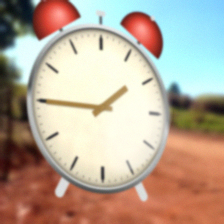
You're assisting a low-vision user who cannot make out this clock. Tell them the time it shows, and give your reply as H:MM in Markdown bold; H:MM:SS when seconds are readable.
**1:45**
